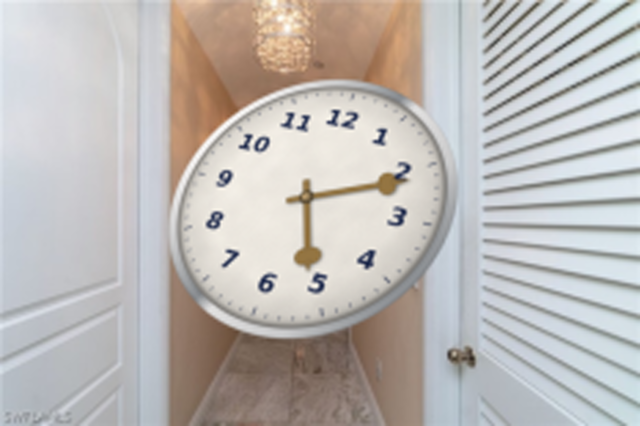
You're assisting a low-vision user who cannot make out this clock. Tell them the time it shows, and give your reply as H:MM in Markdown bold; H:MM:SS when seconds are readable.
**5:11**
